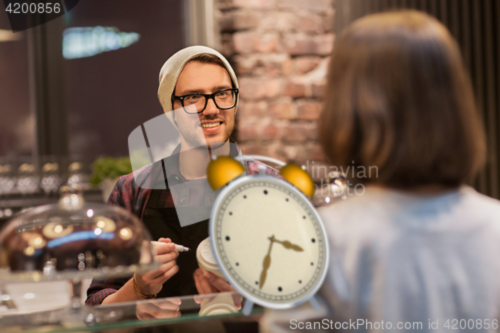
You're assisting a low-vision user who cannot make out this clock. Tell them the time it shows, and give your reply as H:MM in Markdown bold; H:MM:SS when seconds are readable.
**3:34**
